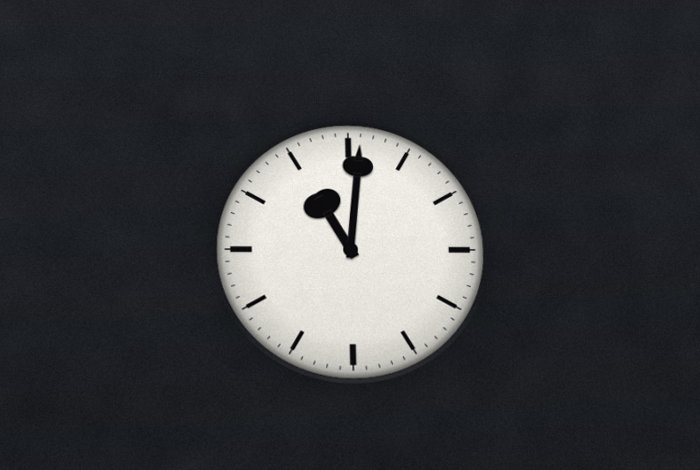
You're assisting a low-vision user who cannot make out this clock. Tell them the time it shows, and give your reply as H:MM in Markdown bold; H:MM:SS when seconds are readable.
**11:01**
